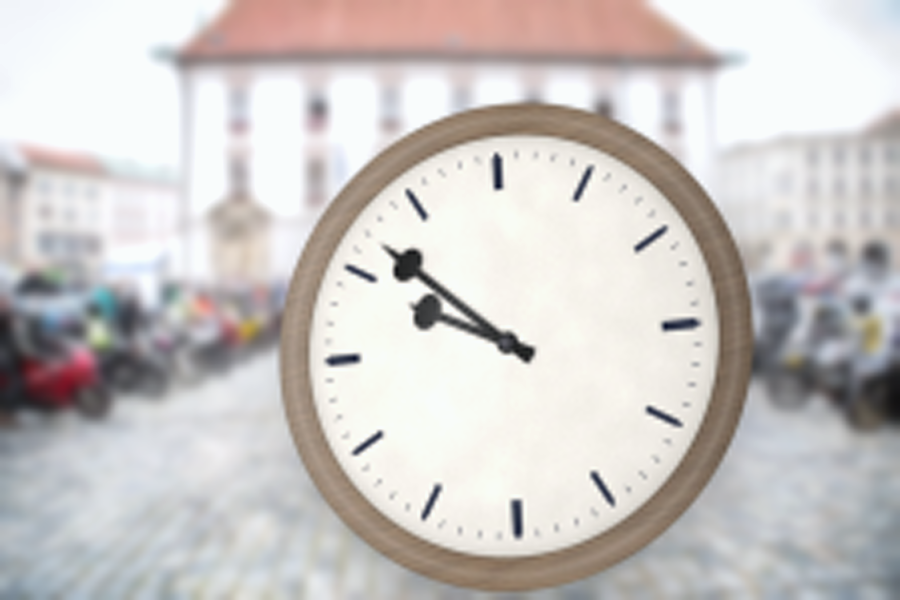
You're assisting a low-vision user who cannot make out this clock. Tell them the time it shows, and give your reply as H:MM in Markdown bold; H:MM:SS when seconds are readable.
**9:52**
